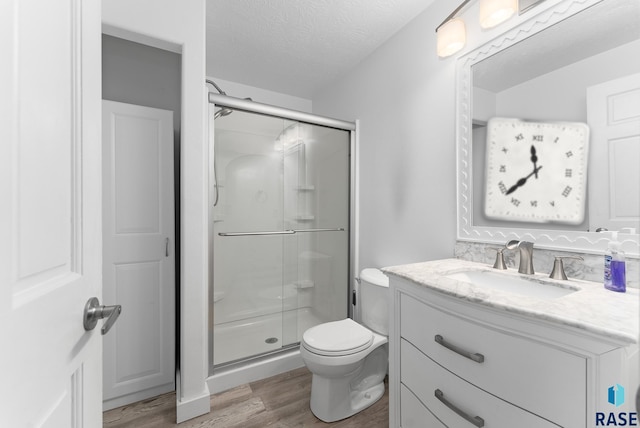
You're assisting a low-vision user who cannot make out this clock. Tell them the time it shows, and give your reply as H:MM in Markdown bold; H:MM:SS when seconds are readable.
**11:38**
